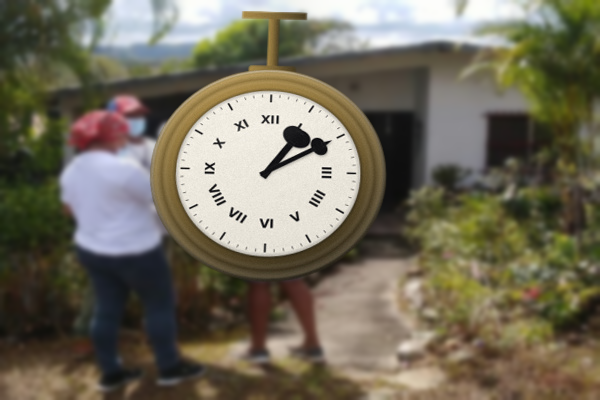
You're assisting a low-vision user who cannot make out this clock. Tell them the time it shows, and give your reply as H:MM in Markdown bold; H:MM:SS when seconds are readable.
**1:10**
